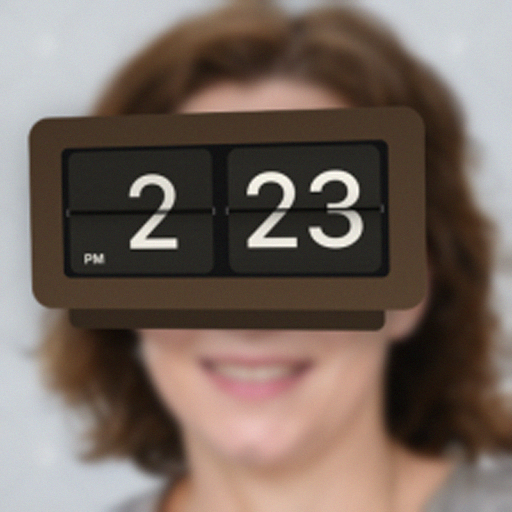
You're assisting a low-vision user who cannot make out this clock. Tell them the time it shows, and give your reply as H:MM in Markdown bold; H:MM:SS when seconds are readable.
**2:23**
